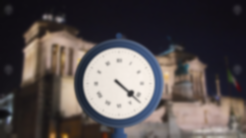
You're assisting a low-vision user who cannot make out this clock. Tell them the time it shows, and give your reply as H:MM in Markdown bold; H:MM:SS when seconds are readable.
**4:22**
